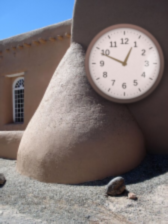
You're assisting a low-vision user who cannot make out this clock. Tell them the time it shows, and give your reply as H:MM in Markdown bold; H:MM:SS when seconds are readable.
**12:49**
